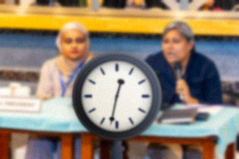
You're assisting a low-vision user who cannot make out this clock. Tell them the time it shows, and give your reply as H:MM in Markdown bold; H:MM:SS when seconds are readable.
**12:32**
